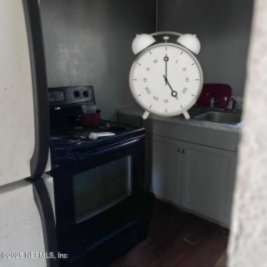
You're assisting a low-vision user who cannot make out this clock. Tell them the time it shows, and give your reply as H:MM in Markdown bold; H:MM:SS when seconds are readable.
**5:00**
